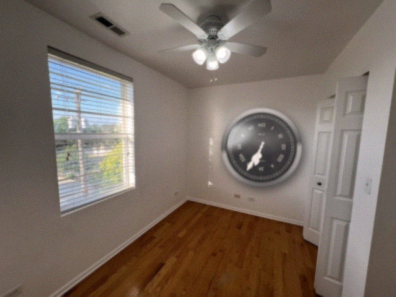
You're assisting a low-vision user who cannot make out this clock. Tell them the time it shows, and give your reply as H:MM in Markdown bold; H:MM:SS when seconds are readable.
**6:35**
